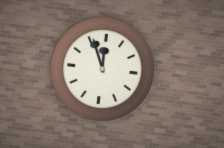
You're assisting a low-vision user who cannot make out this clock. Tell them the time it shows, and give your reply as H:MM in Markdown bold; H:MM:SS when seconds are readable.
**11:56**
